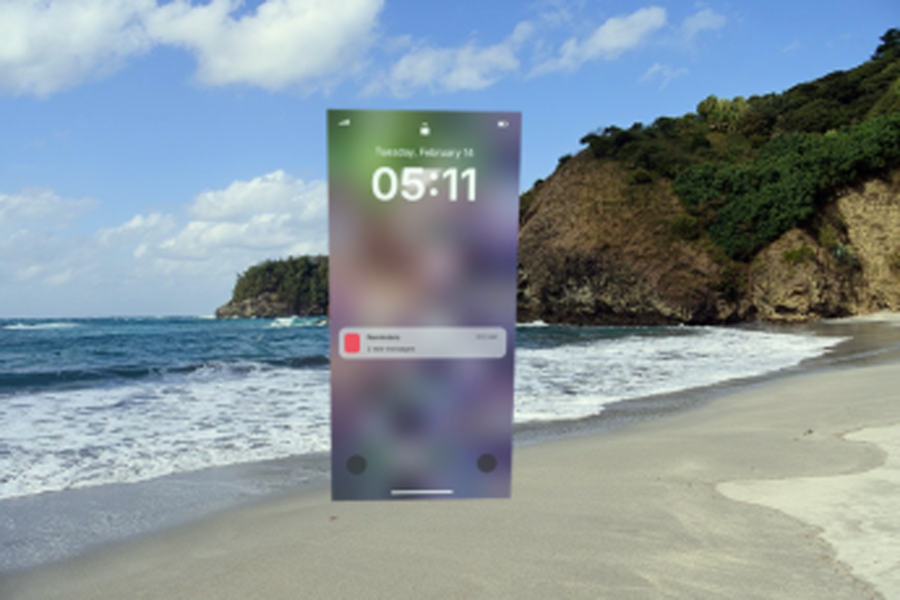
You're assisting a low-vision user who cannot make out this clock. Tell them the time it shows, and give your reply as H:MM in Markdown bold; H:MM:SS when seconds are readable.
**5:11**
